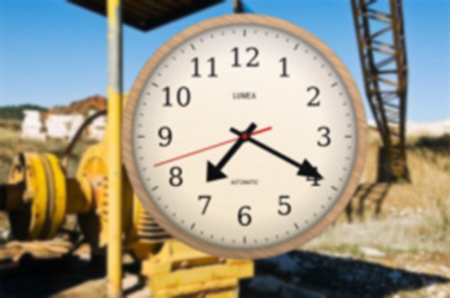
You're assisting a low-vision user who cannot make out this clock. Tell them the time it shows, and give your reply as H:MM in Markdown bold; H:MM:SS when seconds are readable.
**7:19:42**
